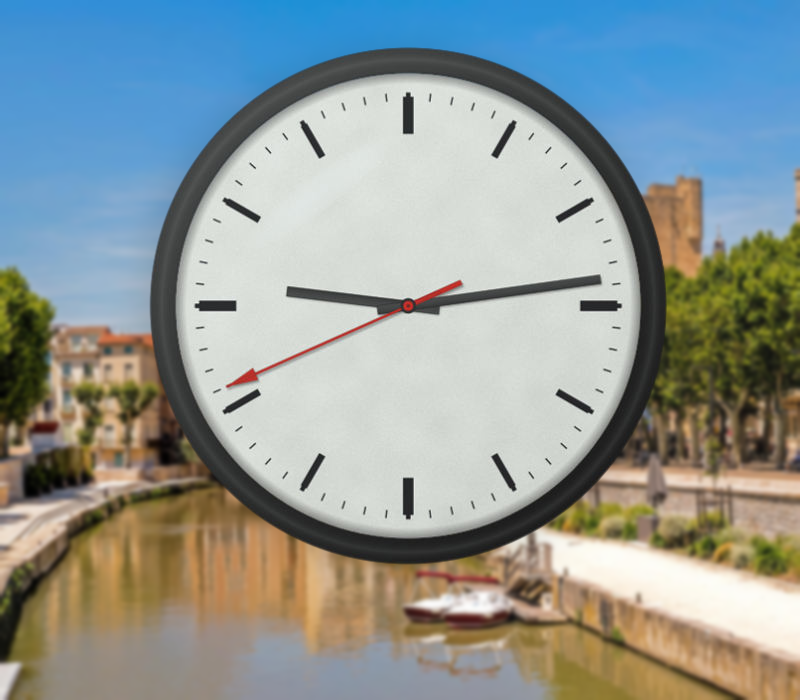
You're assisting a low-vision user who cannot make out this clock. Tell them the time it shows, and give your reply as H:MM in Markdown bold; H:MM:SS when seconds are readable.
**9:13:41**
